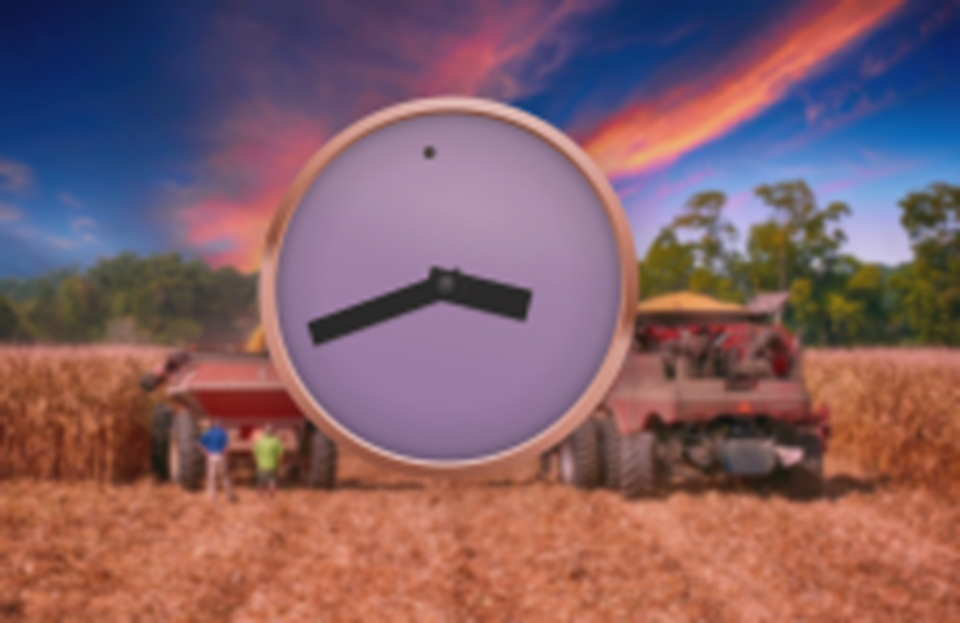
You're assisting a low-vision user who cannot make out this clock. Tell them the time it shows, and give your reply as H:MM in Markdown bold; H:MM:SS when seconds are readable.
**3:43**
